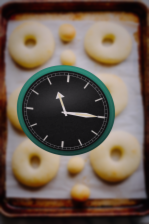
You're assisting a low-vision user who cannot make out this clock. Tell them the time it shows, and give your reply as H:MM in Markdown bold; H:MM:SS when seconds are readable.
**11:15**
